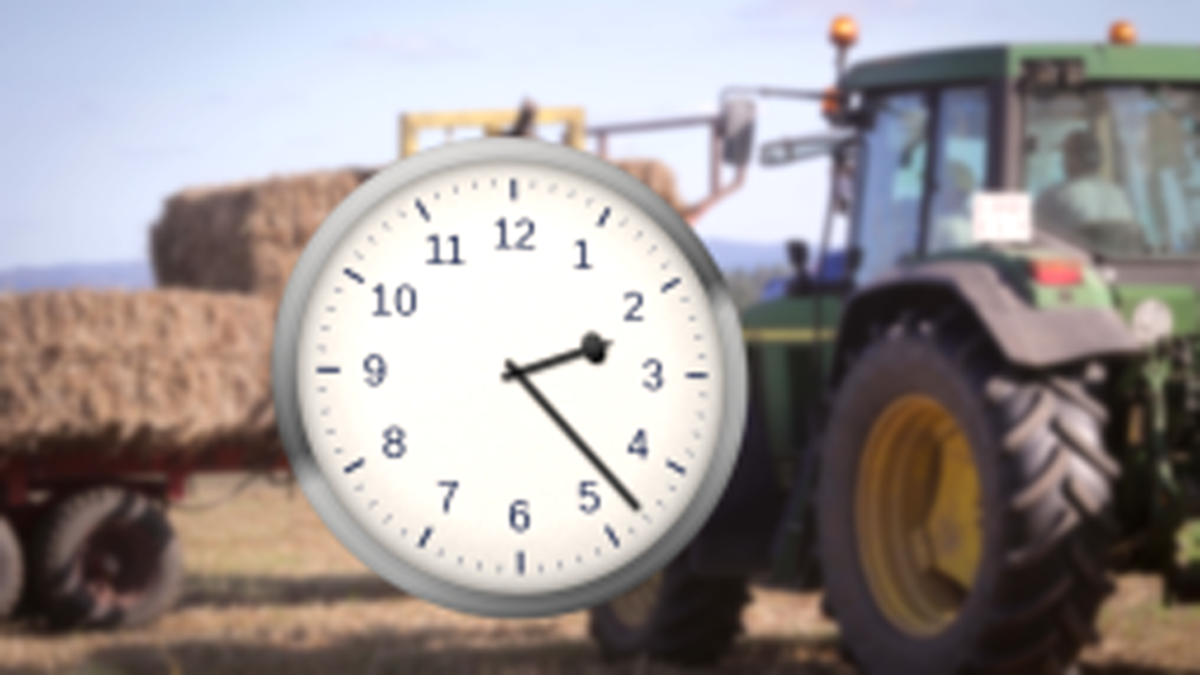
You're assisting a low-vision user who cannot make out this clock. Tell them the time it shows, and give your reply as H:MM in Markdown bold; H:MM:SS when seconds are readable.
**2:23**
